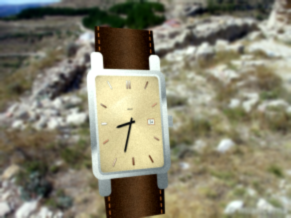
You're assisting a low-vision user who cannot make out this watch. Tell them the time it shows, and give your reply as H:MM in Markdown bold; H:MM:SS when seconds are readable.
**8:33**
